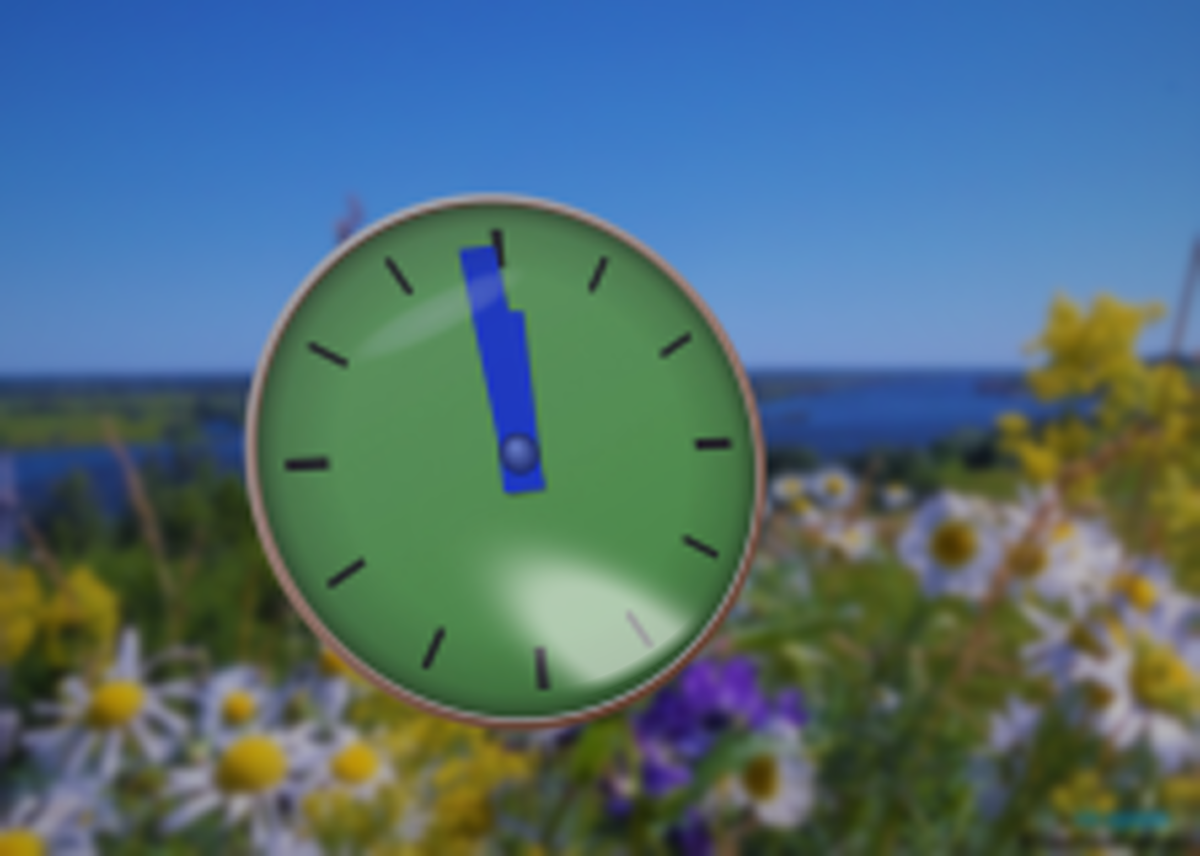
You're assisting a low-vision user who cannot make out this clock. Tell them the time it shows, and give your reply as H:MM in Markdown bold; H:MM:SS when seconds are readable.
**11:59**
